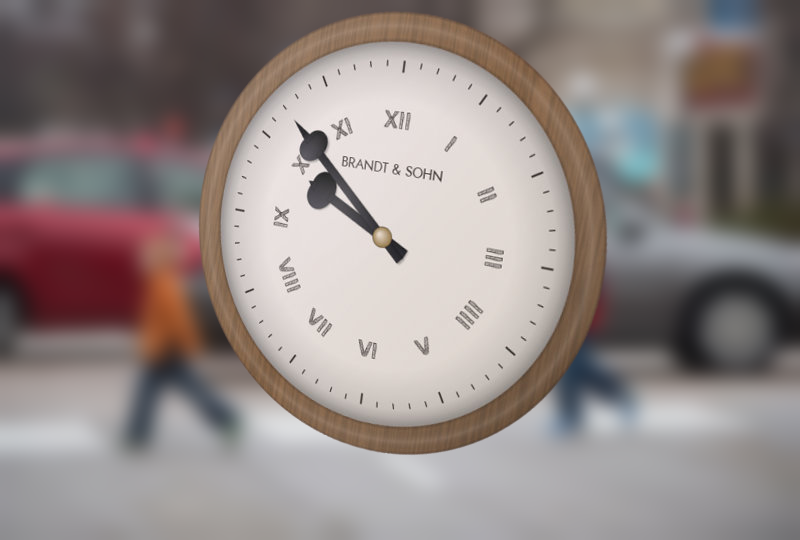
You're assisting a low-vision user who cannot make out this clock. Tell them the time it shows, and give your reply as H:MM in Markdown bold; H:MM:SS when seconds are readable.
**9:52**
